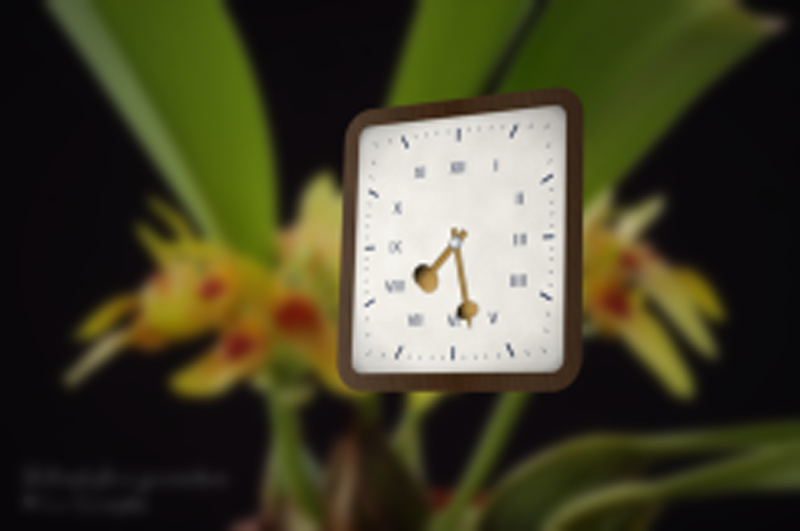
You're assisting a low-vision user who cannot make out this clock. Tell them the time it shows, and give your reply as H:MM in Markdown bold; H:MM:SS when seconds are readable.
**7:28**
